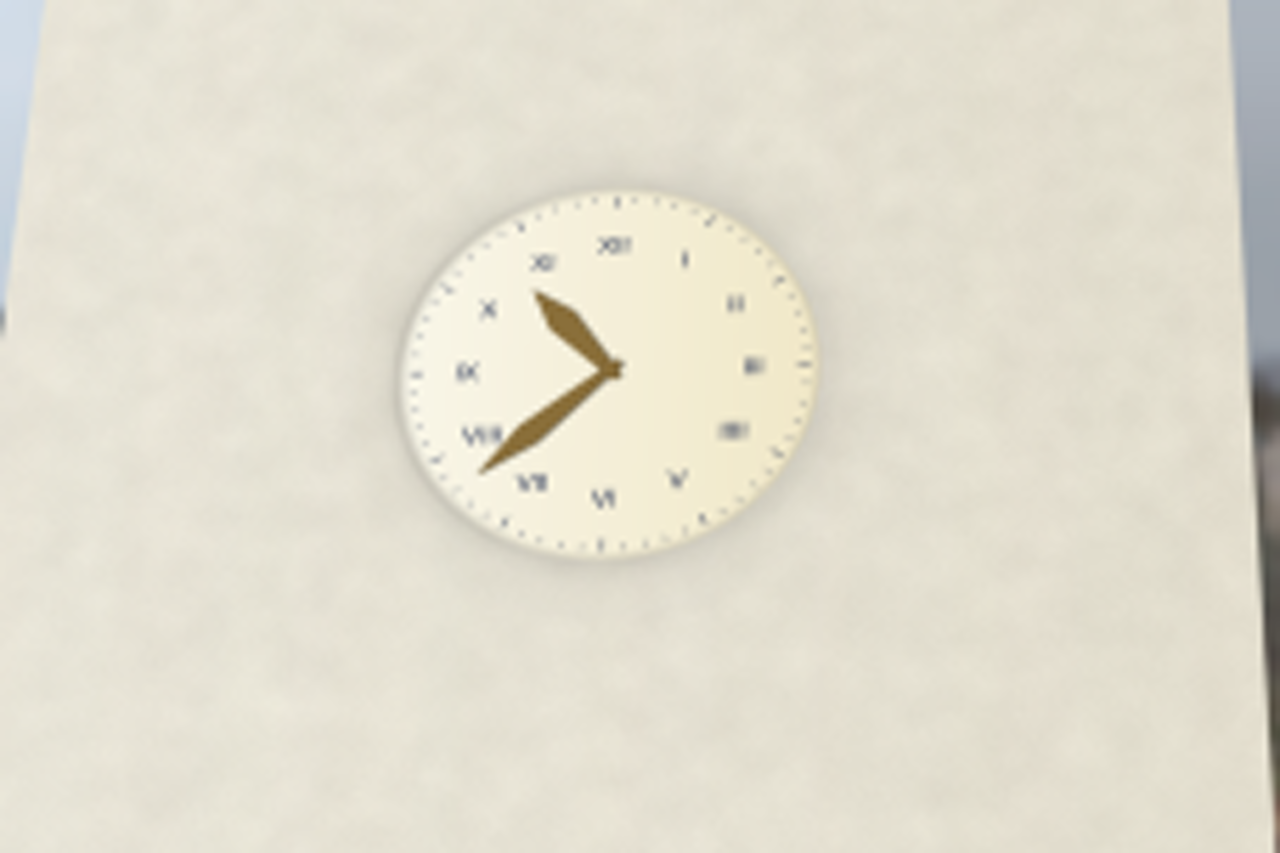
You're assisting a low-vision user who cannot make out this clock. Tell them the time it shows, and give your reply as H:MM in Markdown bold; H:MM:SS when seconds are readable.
**10:38**
